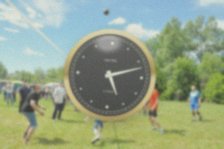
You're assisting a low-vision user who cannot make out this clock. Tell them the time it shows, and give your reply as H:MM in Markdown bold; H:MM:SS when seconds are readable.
**5:12**
